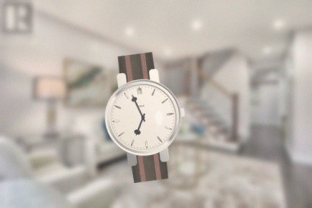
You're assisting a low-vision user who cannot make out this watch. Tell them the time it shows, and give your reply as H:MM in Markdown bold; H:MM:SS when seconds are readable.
**6:57**
